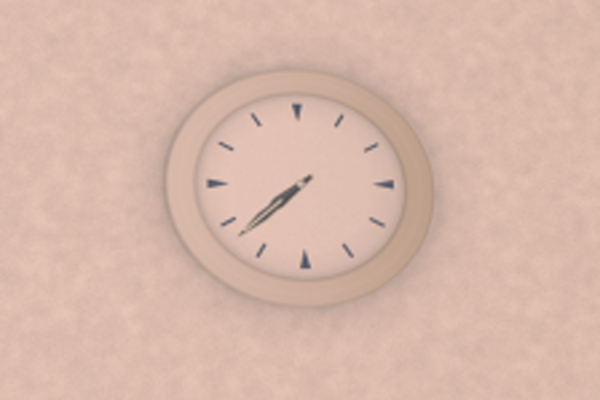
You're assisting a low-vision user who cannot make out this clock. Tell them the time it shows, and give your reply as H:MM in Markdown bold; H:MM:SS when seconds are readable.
**7:38**
